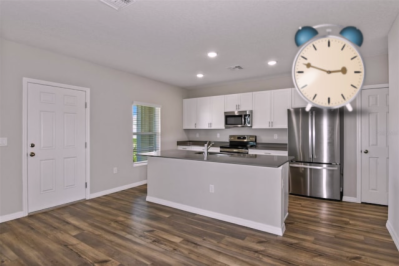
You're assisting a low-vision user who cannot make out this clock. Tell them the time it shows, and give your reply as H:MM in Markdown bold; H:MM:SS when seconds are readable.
**2:48**
